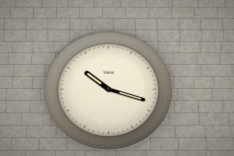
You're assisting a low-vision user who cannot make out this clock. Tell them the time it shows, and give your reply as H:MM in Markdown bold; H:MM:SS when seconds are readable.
**10:18**
